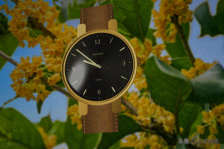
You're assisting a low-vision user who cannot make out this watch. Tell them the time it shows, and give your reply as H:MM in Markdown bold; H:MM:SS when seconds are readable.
**9:52**
